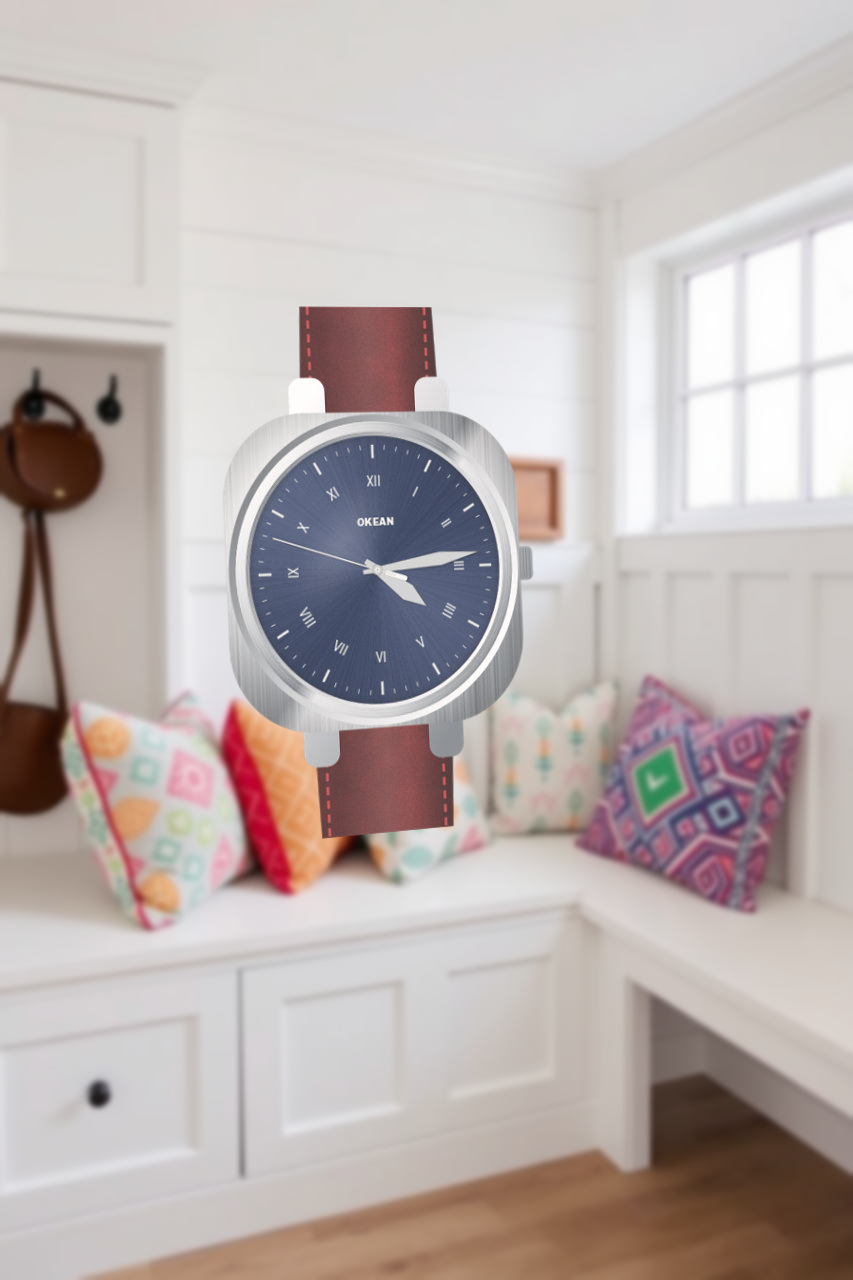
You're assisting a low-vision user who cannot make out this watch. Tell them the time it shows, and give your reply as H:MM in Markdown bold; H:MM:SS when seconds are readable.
**4:13:48**
